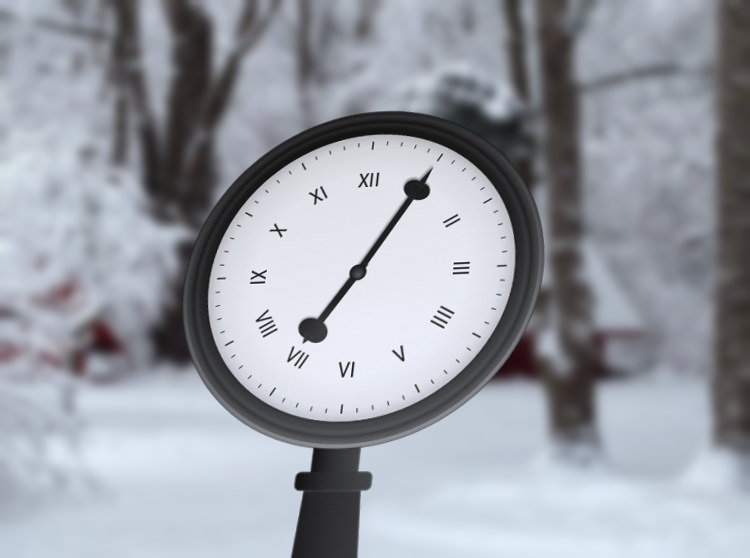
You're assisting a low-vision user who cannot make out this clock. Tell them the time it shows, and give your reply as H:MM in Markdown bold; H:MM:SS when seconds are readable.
**7:05**
